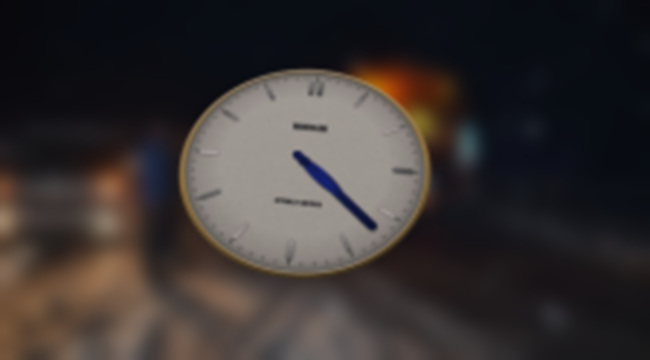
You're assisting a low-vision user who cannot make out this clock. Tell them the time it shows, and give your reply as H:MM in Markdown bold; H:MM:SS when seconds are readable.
**4:22**
